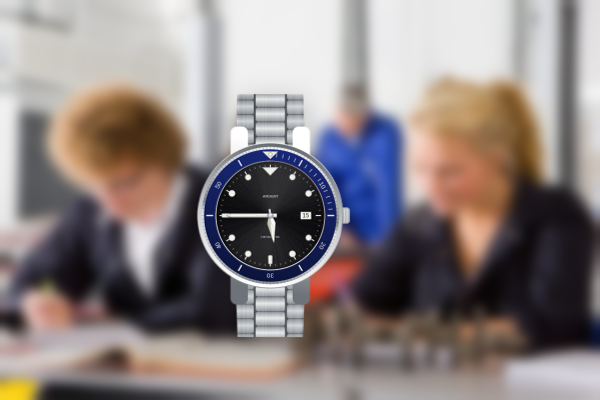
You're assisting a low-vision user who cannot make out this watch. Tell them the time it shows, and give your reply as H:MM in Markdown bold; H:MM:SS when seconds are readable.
**5:45**
